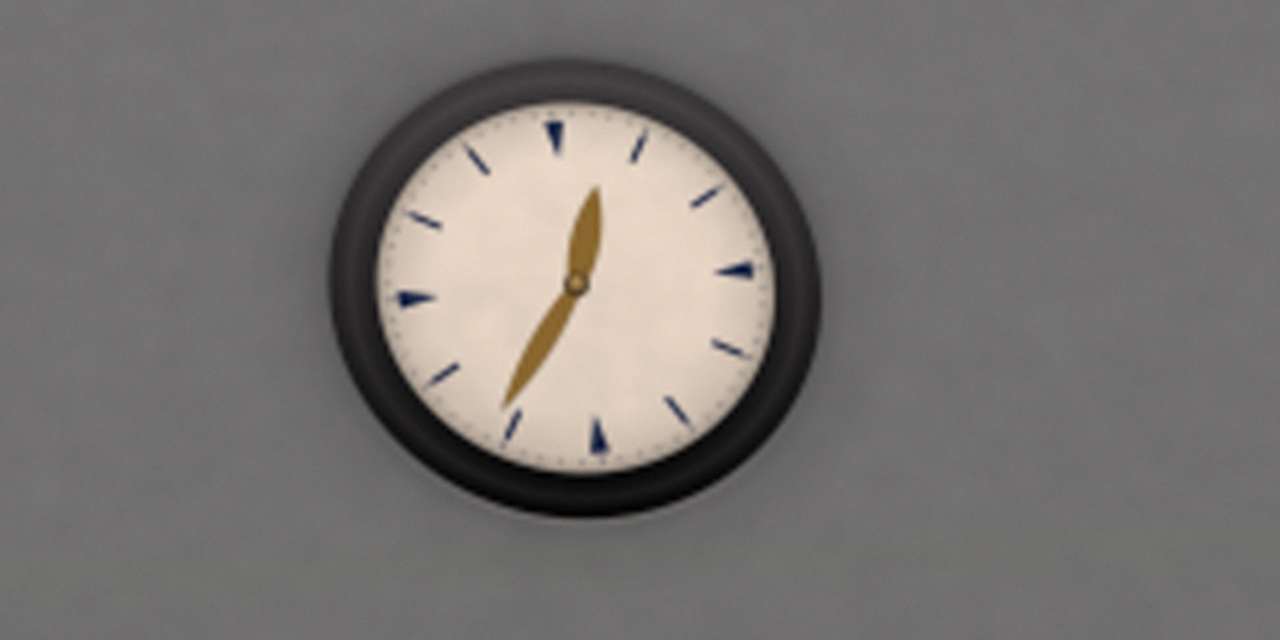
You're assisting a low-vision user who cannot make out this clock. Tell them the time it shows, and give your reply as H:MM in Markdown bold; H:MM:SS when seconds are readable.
**12:36**
